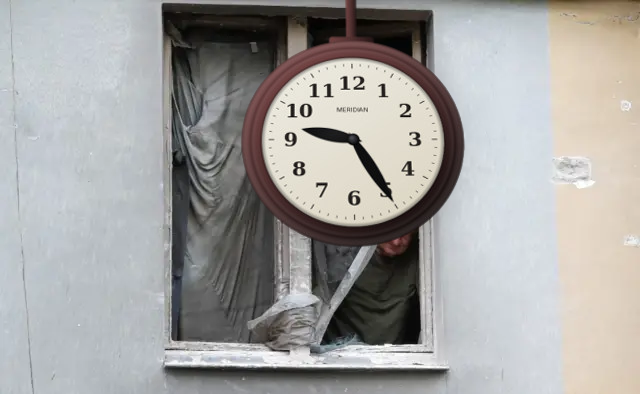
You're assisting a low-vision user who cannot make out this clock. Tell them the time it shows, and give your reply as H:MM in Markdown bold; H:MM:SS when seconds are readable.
**9:25**
